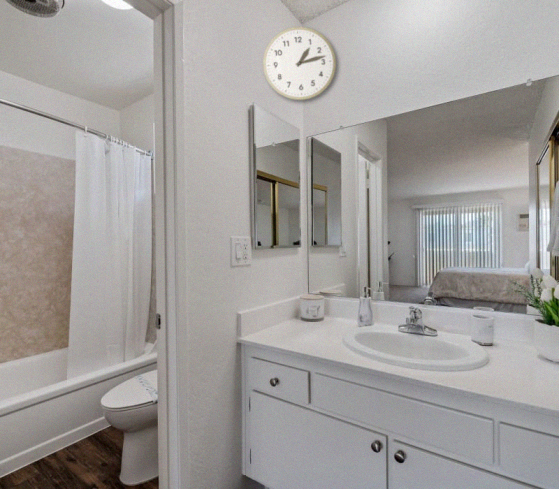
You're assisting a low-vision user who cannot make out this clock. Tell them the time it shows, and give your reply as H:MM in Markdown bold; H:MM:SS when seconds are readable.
**1:13**
